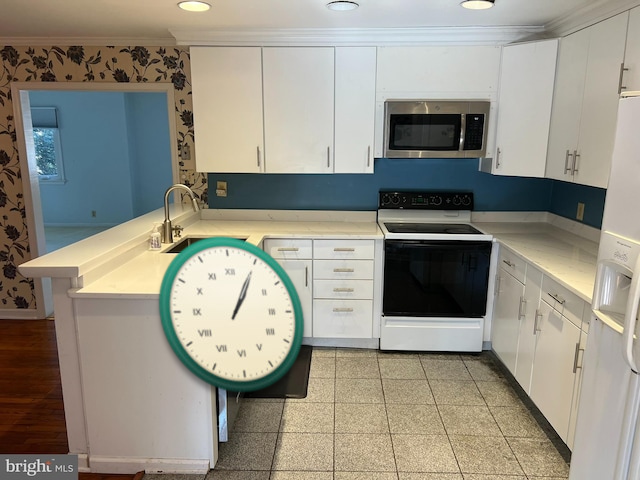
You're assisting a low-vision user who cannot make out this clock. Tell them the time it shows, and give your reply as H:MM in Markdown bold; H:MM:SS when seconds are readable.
**1:05**
